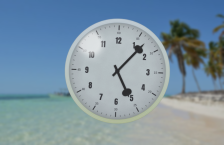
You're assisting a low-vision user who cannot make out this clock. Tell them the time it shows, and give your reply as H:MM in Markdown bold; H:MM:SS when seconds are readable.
**5:07**
